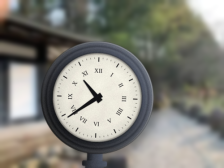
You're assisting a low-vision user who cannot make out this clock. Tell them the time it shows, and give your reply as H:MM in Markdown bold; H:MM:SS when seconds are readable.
**10:39**
